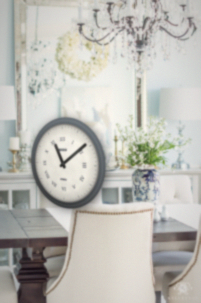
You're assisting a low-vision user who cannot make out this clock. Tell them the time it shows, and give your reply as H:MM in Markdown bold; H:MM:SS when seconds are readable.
**11:09**
